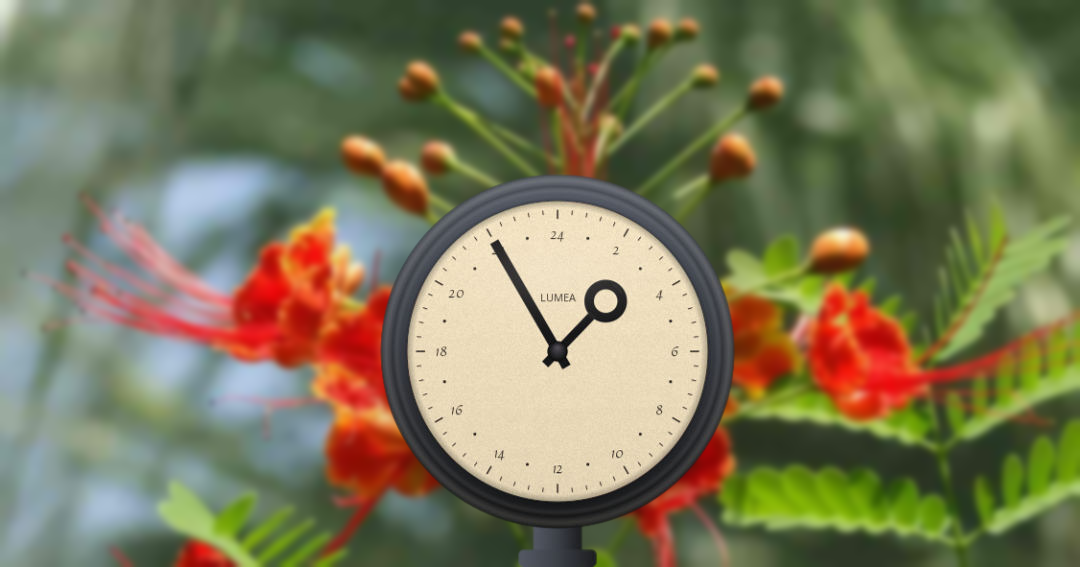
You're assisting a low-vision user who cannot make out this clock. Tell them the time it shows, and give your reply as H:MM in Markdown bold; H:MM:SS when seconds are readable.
**2:55**
